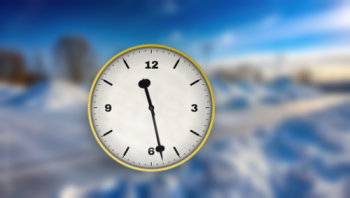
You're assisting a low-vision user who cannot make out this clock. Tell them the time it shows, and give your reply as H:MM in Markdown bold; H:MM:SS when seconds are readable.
**11:28**
